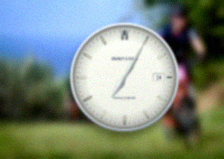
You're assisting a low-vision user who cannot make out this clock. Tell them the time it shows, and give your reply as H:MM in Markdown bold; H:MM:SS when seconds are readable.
**7:05**
